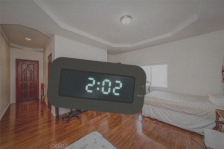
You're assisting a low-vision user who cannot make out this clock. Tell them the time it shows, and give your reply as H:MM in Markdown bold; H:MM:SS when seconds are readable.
**2:02**
